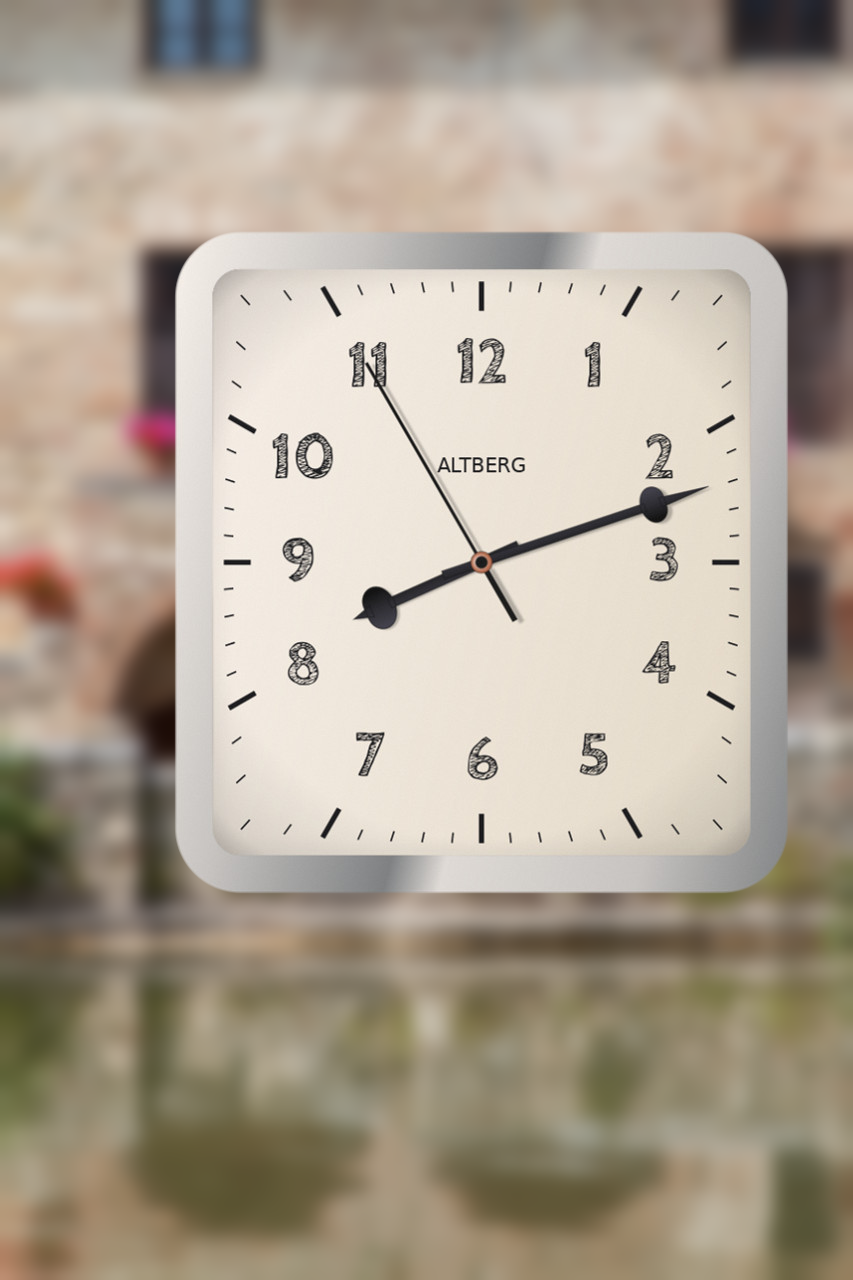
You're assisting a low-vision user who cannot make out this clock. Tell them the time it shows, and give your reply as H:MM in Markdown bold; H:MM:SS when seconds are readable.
**8:11:55**
